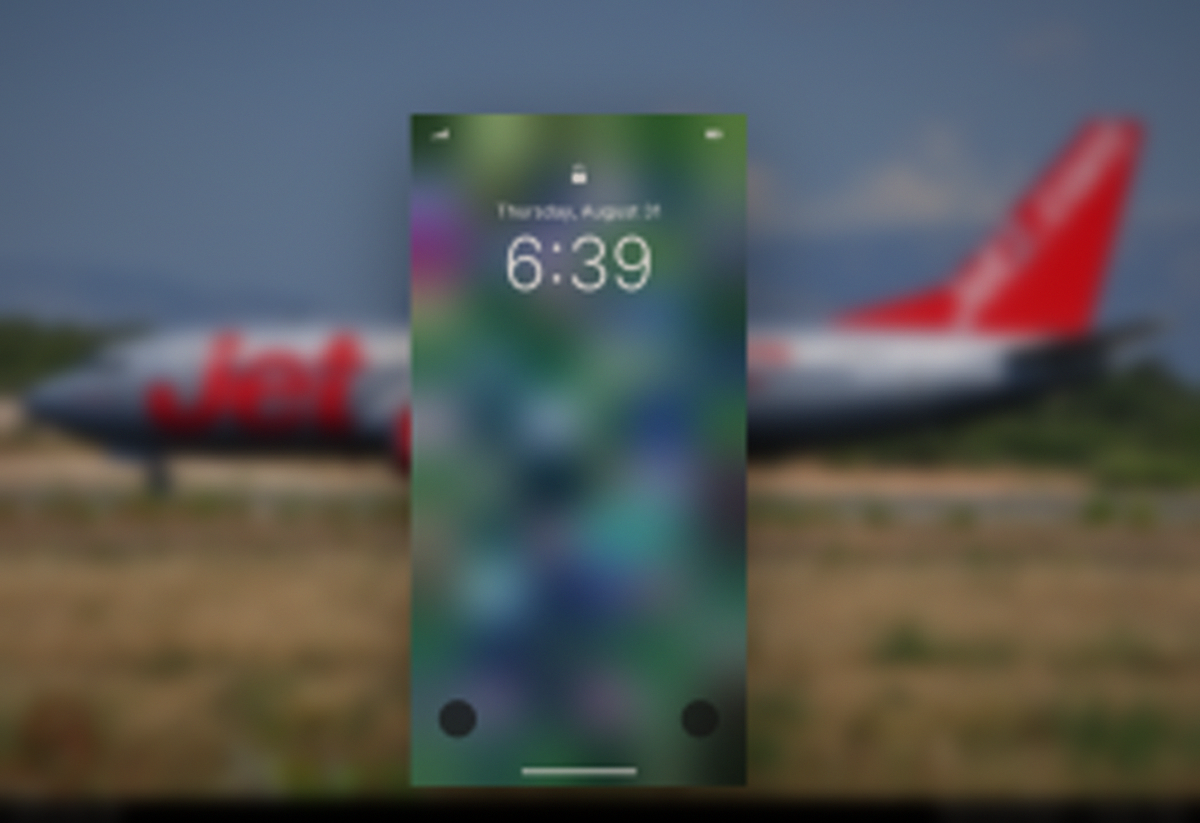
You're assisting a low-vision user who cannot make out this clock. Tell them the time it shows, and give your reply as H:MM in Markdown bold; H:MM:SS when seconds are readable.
**6:39**
